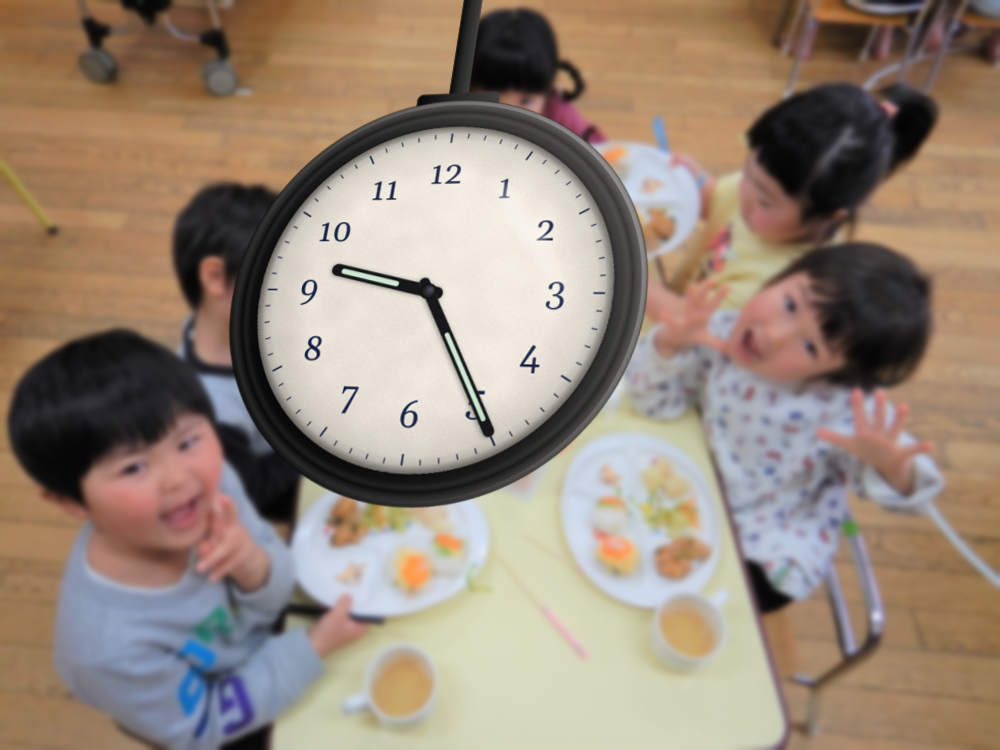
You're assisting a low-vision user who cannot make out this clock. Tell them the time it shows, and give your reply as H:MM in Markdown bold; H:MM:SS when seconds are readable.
**9:25**
